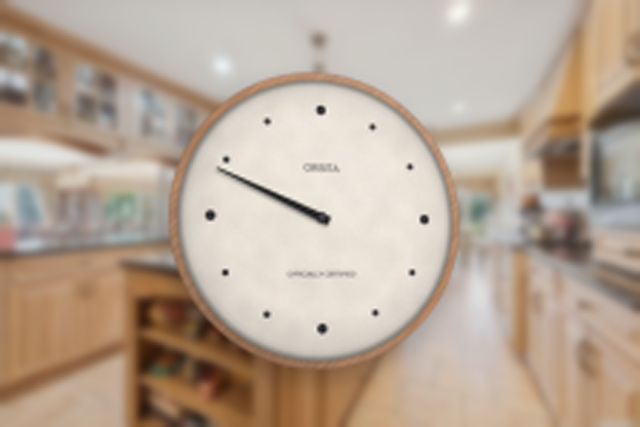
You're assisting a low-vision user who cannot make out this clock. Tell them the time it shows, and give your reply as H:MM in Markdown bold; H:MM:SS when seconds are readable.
**9:49**
